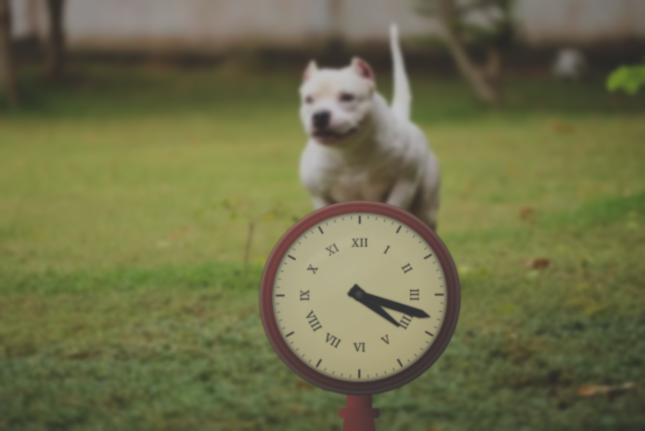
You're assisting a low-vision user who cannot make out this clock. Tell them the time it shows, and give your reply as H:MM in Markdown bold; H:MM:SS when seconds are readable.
**4:18**
